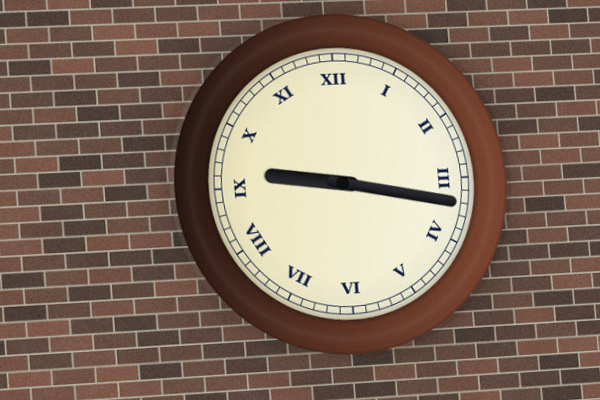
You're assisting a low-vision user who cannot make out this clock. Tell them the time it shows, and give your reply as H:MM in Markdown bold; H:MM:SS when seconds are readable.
**9:17**
